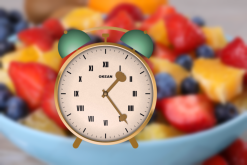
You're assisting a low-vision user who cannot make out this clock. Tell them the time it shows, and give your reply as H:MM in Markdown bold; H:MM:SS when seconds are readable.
**1:24**
